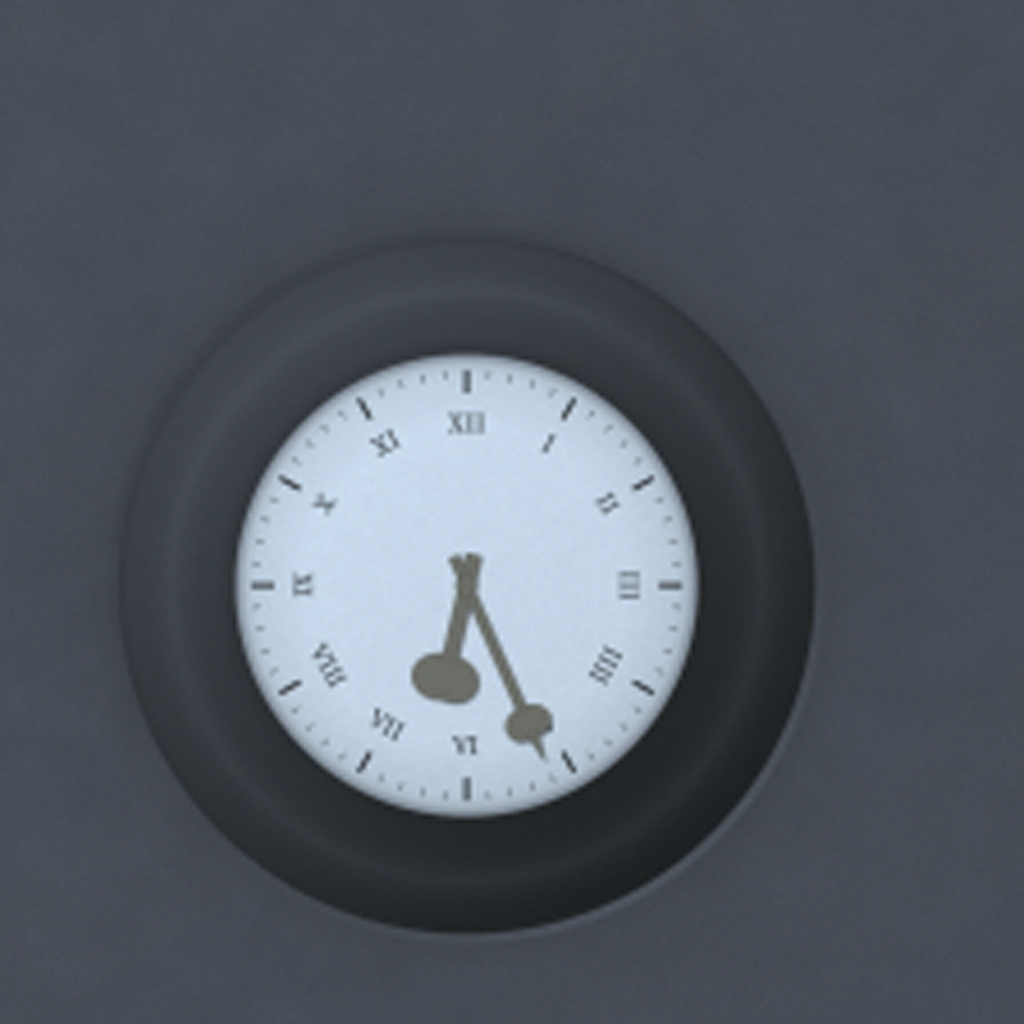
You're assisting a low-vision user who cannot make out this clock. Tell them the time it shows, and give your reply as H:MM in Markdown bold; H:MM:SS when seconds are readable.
**6:26**
